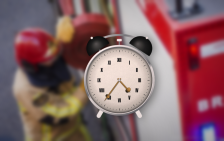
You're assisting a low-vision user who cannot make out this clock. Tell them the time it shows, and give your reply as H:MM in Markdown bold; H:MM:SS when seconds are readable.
**4:36**
